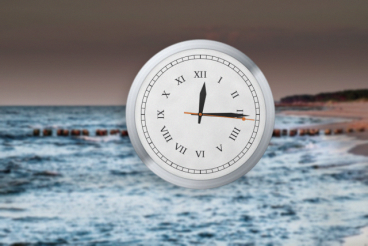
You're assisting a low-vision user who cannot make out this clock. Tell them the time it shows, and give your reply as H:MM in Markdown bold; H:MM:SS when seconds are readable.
**12:15:16**
